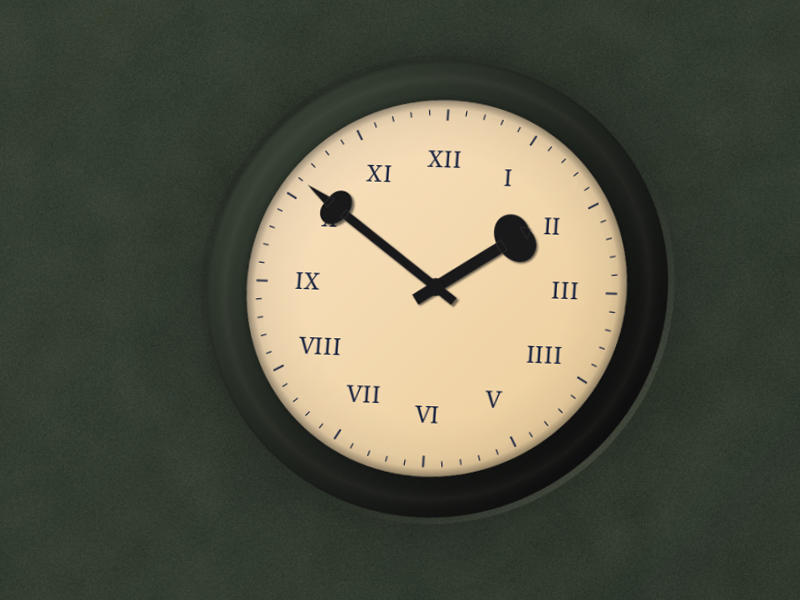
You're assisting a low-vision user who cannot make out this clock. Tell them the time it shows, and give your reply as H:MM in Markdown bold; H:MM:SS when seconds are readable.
**1:51**
